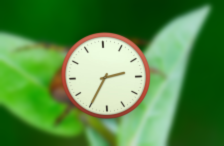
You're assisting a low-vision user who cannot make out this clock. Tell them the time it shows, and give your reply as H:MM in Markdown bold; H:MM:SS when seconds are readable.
**2:35**
